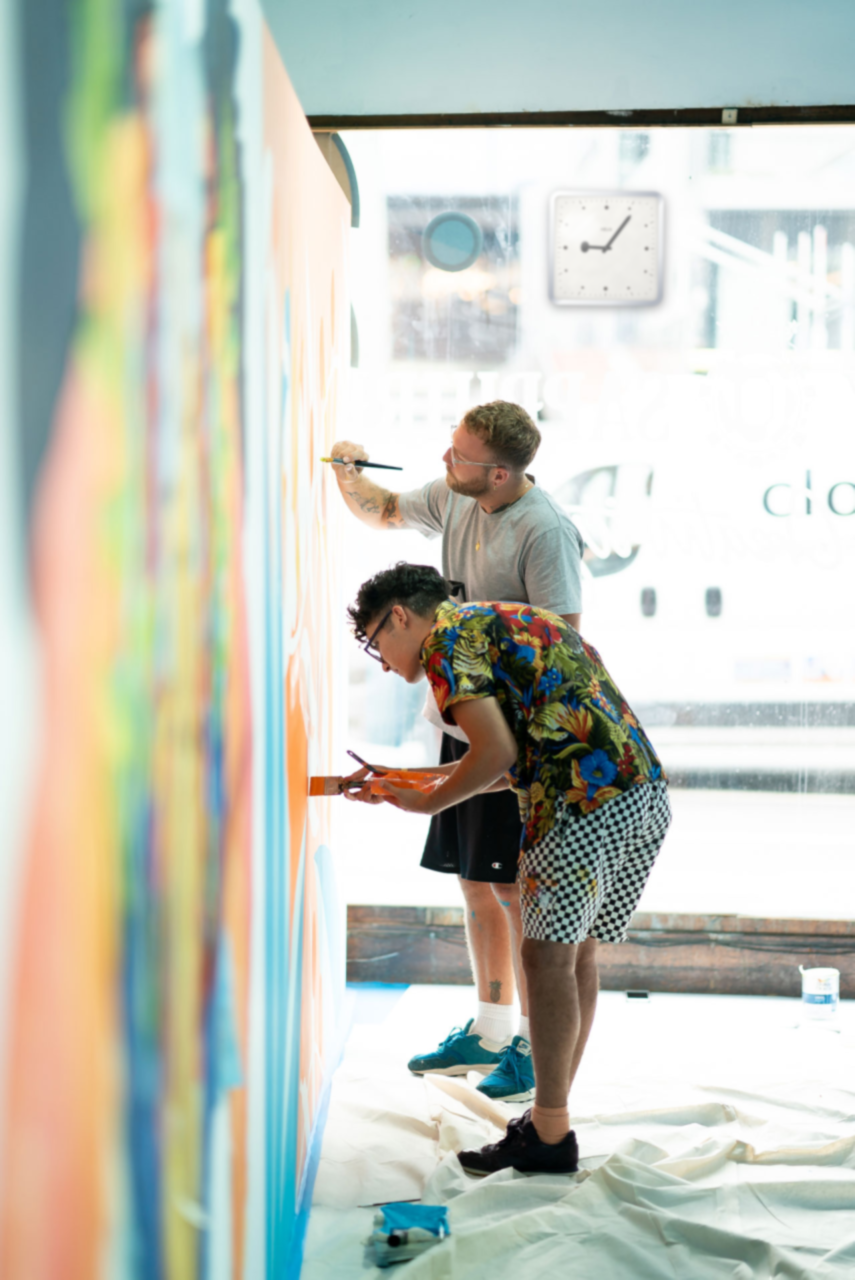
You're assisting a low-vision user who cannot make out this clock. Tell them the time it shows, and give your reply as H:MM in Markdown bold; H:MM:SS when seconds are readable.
**9:06**
